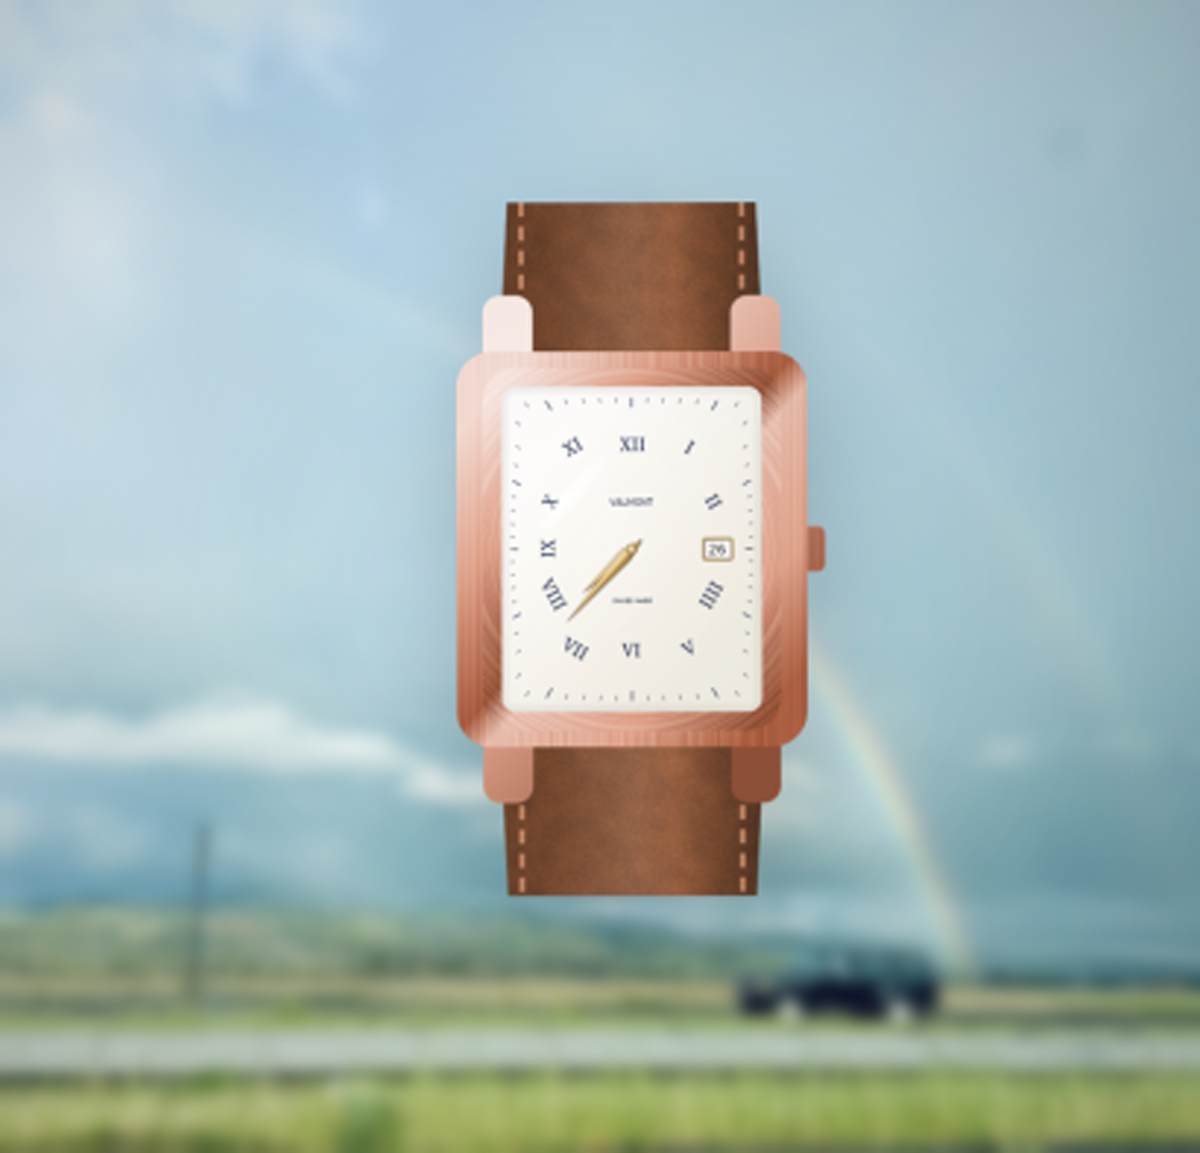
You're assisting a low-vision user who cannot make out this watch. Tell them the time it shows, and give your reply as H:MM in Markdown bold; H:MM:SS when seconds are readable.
**7:37**
